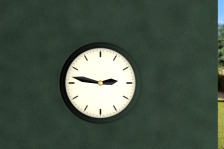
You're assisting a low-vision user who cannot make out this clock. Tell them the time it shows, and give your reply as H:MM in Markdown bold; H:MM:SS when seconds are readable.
**2:47**
